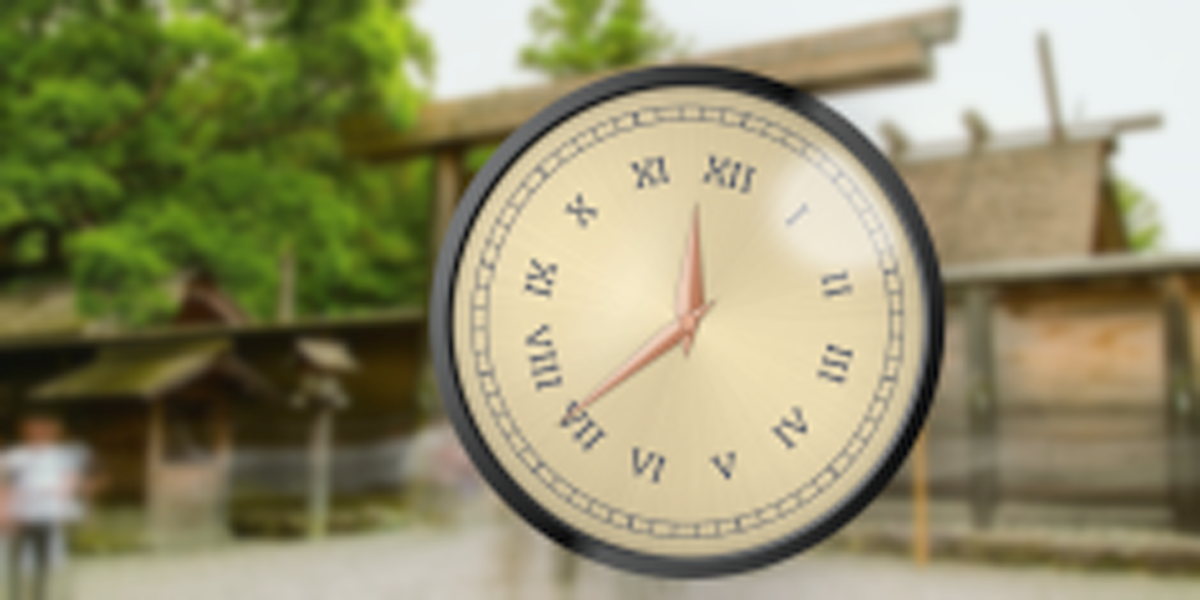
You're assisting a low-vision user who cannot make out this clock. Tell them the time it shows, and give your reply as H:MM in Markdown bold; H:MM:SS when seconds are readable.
**11:36**
